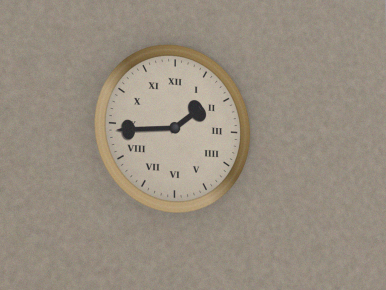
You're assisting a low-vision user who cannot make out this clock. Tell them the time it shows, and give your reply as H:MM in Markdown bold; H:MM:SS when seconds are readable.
**1:44**
